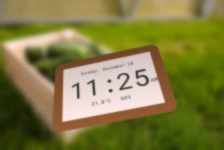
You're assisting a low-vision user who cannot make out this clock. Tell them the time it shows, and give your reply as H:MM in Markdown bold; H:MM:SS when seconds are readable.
**11:25**
